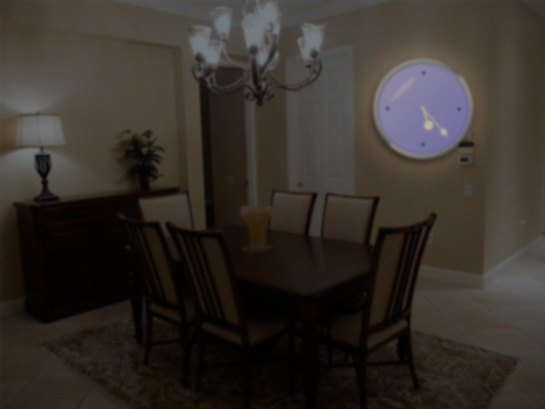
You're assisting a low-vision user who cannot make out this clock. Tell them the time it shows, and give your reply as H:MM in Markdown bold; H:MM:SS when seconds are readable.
**5:23**
